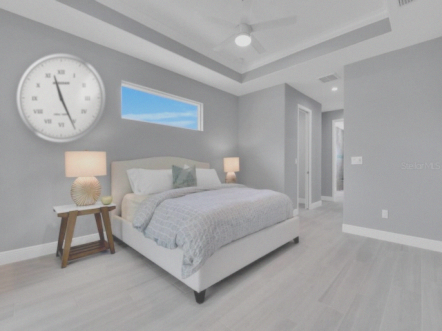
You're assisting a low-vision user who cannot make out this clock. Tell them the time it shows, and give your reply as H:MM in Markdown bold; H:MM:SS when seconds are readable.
**11:26**
